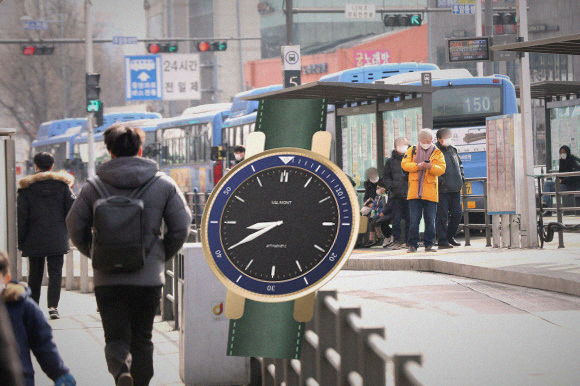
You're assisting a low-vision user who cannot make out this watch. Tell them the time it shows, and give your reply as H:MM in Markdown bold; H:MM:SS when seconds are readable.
**8:40**
